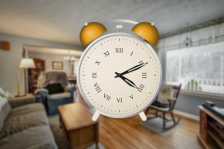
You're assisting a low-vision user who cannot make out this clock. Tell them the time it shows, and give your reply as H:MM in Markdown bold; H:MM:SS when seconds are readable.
**4:11**
